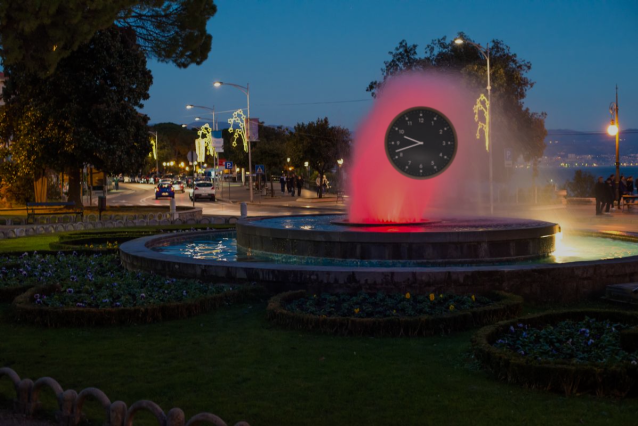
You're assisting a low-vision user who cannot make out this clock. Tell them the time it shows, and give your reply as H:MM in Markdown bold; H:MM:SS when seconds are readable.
**9:42**
